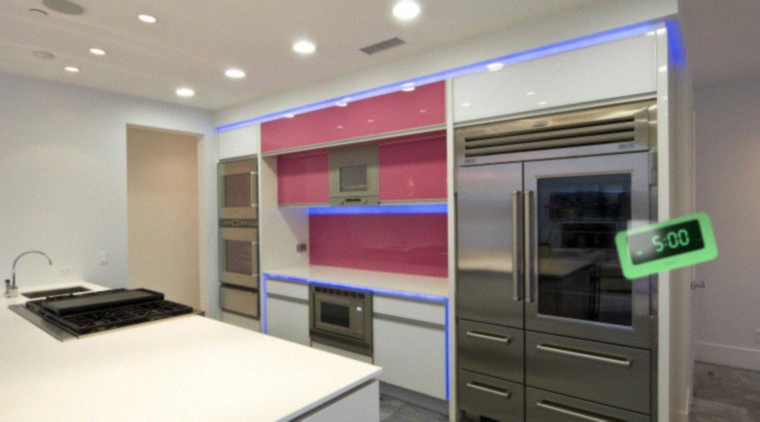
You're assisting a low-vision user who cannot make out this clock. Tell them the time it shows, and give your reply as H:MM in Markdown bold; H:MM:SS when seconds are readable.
**5:00**
